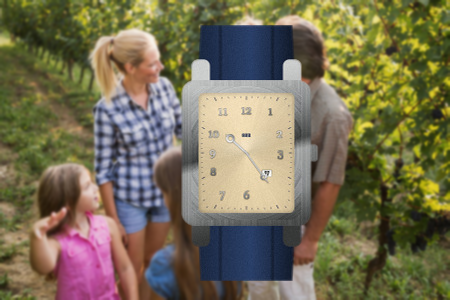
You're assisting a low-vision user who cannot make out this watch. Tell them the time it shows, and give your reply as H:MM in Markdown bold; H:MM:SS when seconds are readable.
**10:24**
